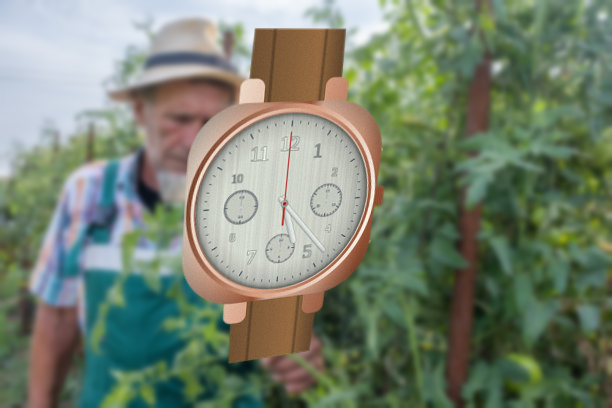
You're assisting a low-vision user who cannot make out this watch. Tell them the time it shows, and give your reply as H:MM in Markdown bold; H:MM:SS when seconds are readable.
**5:23**
